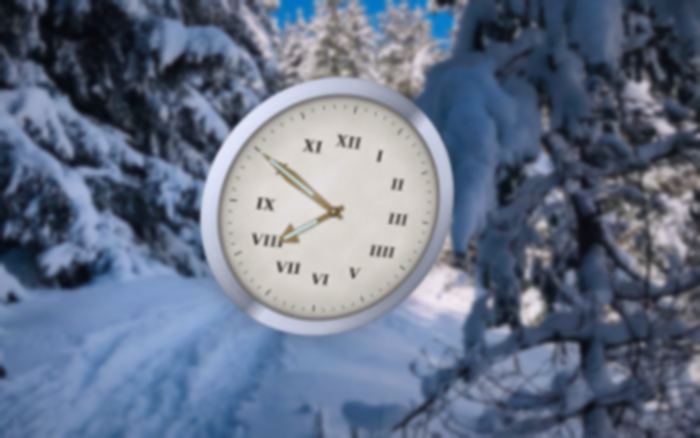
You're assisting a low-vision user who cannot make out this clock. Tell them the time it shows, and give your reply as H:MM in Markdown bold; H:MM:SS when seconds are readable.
**7:50**
